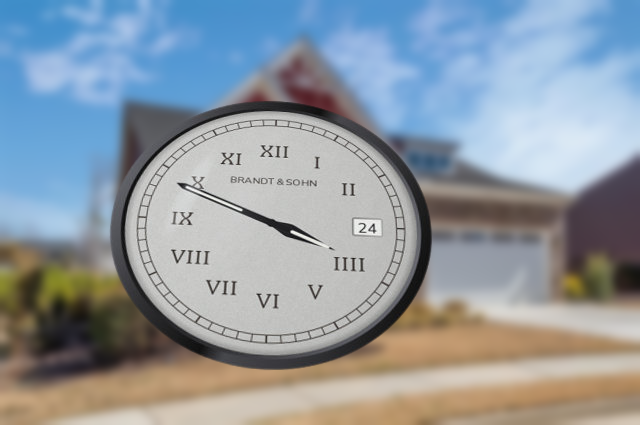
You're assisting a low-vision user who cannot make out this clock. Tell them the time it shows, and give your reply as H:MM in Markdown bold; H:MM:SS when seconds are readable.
**3:49**
